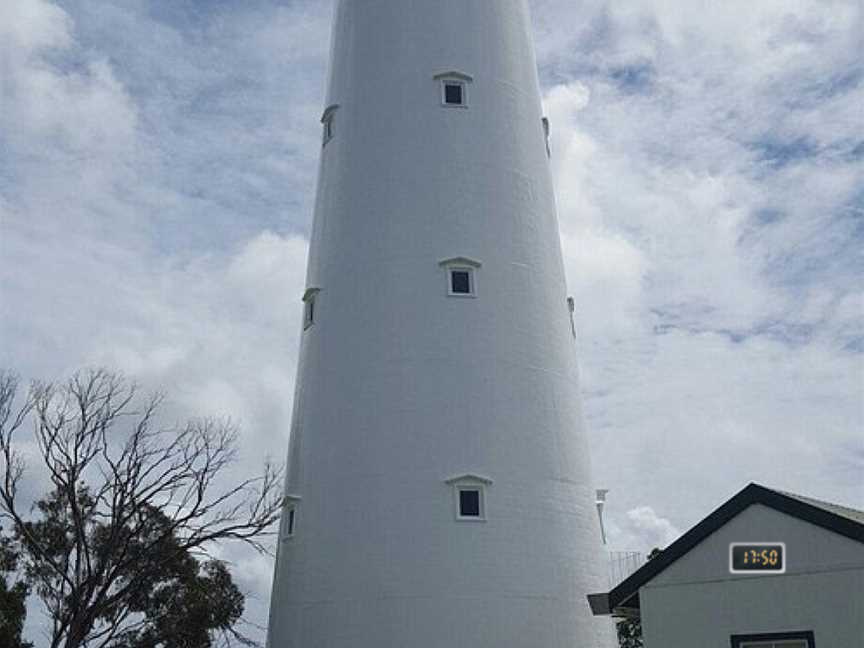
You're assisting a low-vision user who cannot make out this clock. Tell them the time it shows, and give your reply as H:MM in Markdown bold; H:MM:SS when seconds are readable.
**17:50**
